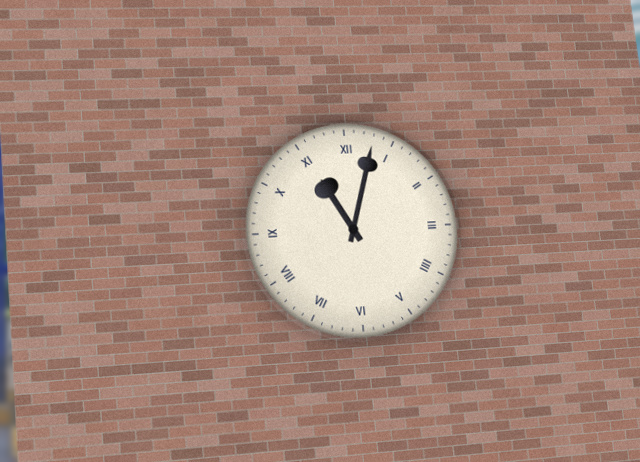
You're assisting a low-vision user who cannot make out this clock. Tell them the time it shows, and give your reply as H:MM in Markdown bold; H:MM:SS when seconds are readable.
**11:03**
